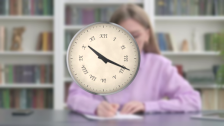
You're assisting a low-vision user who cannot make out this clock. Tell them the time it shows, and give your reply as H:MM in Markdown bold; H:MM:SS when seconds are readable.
**10:19**
